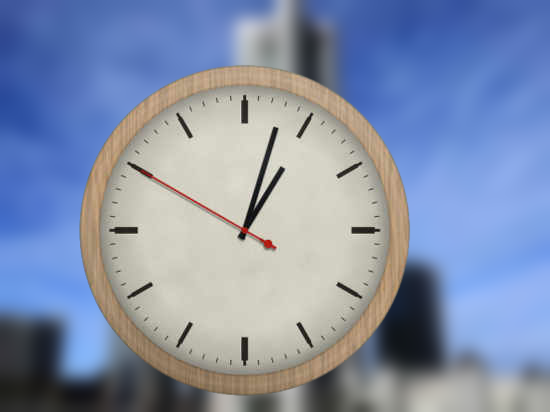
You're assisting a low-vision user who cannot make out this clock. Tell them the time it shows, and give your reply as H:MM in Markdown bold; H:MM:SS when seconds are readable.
**1:02:50**
